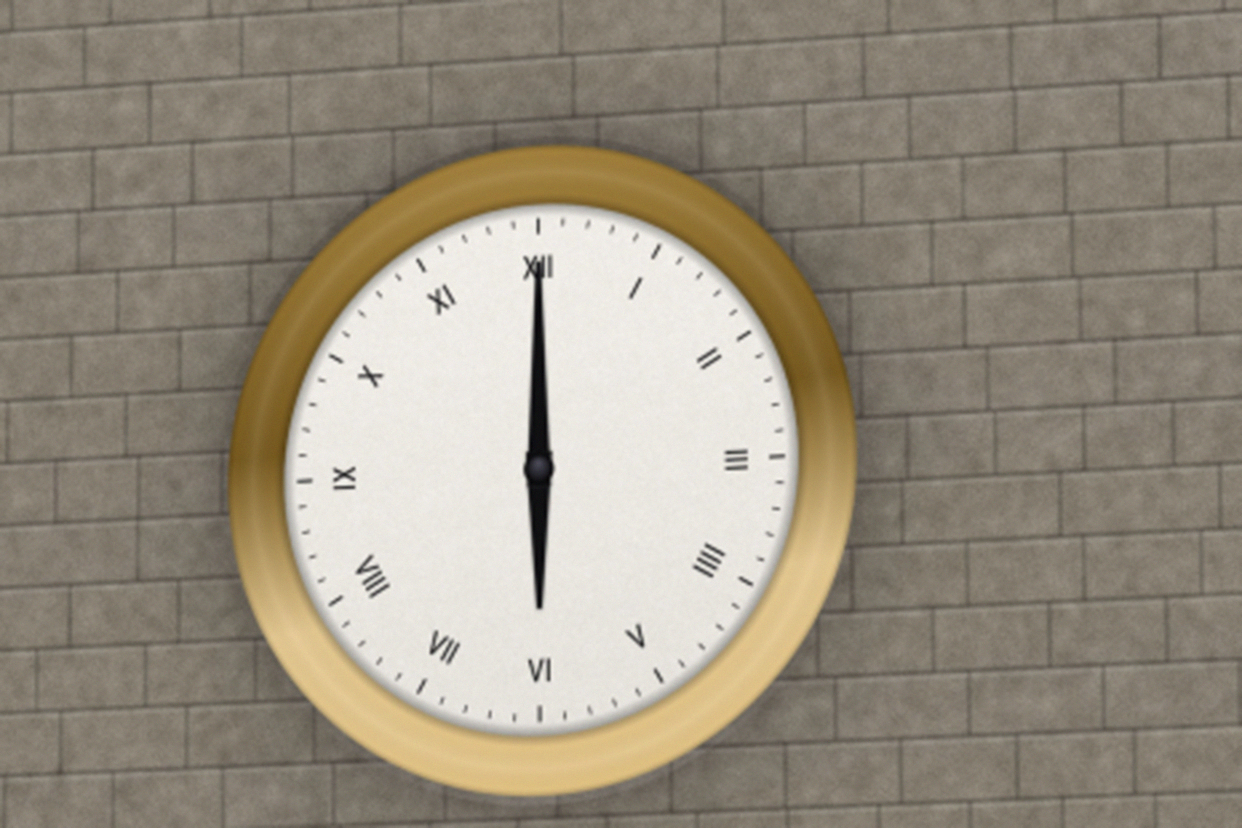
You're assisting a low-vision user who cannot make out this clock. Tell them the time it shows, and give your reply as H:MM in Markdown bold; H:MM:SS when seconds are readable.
**6:00**
